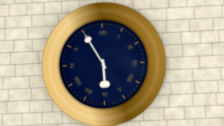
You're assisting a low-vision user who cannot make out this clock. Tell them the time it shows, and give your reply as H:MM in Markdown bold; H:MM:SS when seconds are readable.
**5:55**
